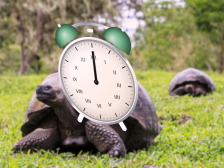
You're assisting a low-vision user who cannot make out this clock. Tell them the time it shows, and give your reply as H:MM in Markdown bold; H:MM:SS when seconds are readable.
**12:00**
